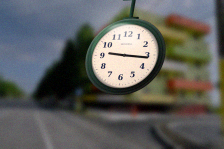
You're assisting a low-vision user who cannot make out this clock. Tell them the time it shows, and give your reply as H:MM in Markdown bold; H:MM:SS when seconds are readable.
**9:16**
